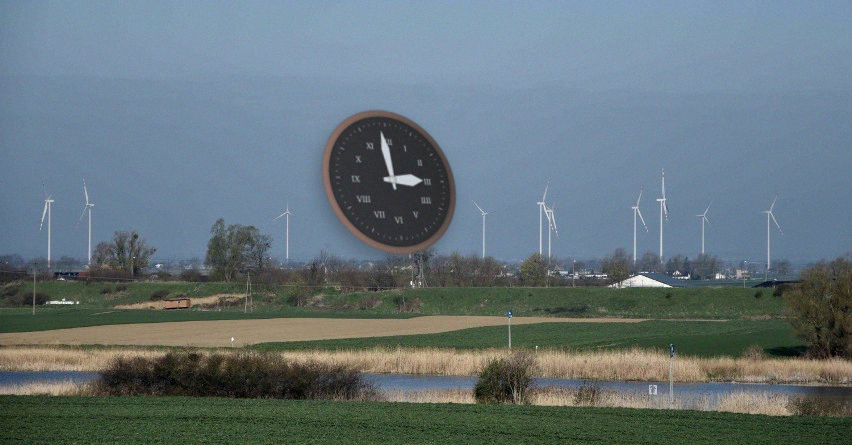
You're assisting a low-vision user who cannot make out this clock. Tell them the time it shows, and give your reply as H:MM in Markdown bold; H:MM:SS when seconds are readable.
**2:59**
